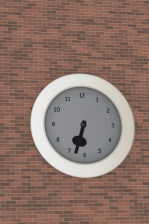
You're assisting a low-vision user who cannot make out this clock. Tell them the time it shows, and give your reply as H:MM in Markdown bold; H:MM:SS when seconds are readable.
**6:33**
